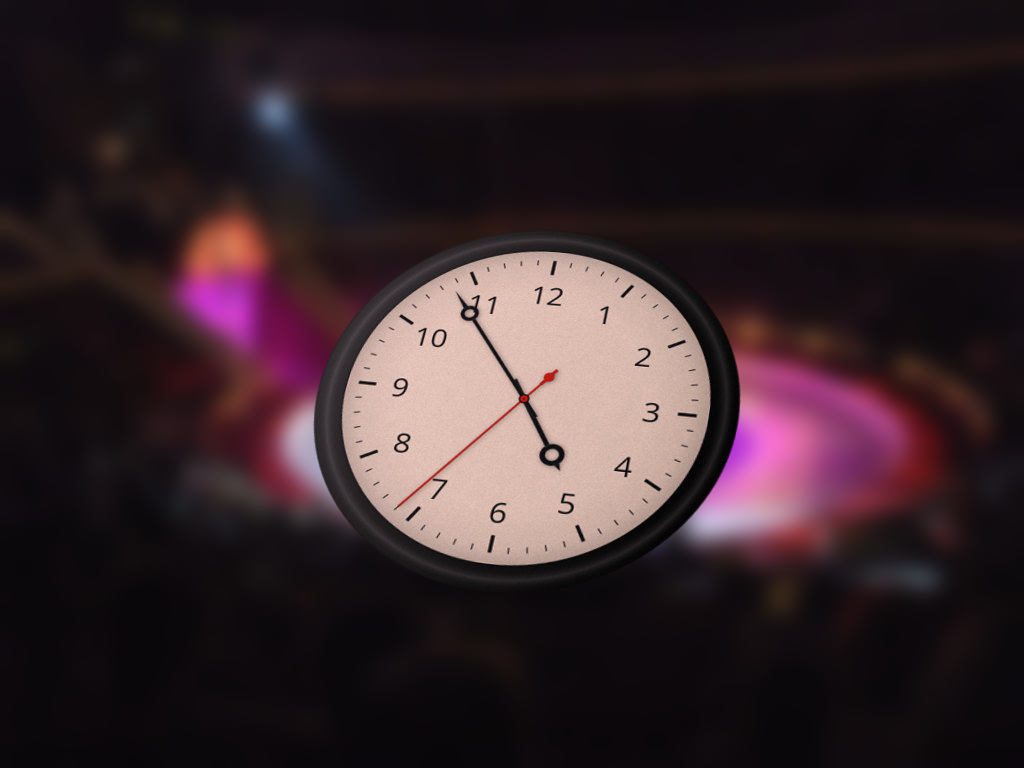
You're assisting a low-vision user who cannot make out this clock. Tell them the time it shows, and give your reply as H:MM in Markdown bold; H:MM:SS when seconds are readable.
**4:53:36**
